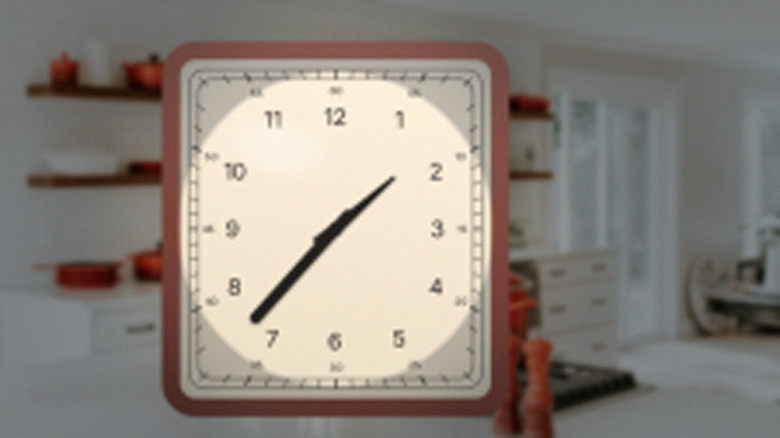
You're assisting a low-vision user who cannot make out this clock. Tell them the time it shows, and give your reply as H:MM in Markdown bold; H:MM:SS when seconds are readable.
**1:37**
